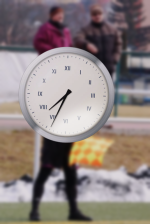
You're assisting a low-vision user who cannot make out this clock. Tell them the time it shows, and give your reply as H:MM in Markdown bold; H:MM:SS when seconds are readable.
**7:34**
